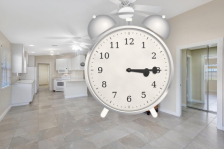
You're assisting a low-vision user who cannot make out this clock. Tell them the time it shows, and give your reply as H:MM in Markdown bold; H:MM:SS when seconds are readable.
**3:15**
